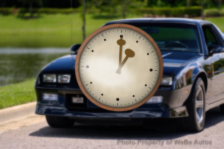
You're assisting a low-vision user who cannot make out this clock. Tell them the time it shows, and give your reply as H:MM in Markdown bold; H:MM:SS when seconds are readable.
**1:00**
